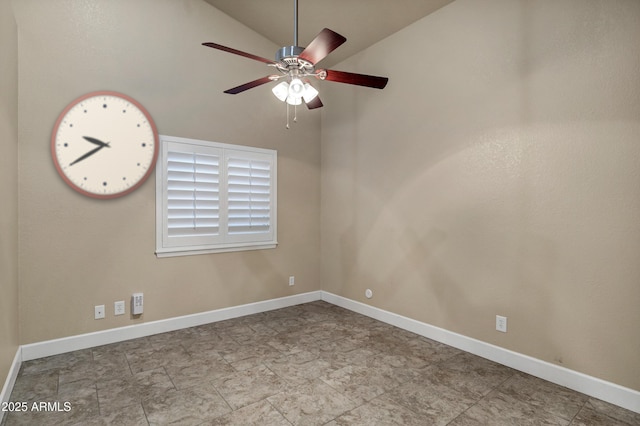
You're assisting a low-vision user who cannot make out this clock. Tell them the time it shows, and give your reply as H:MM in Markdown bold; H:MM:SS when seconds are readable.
**9:40**
